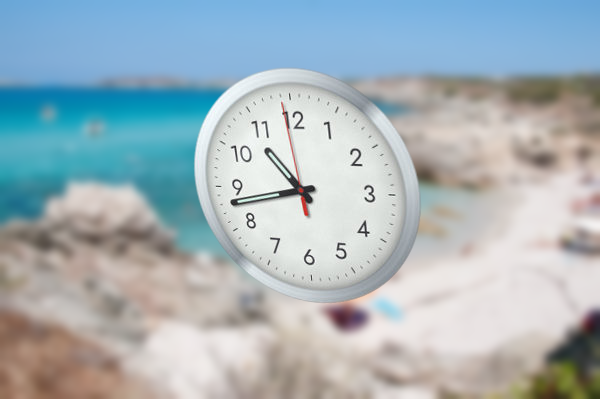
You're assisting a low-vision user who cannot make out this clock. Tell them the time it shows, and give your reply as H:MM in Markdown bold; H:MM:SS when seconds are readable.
**10:42:59**
